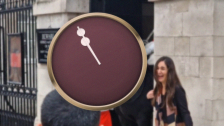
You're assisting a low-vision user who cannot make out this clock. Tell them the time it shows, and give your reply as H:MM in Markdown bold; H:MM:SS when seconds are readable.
**10:55**
